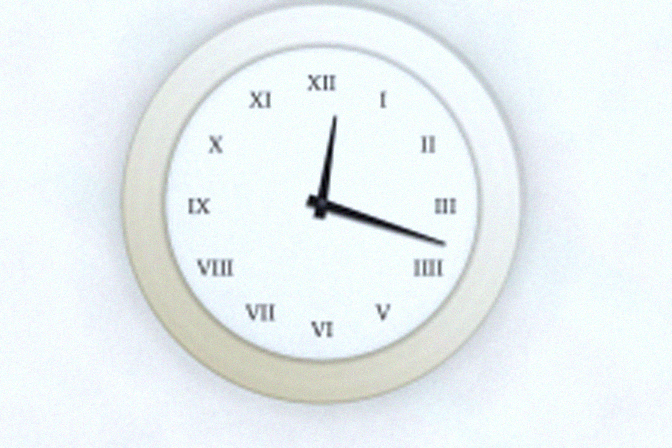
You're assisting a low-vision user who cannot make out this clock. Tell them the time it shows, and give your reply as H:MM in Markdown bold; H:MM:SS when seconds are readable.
**12:18**
